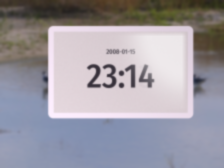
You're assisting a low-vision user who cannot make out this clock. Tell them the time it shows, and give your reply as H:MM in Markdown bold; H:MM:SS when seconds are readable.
**23:14**
